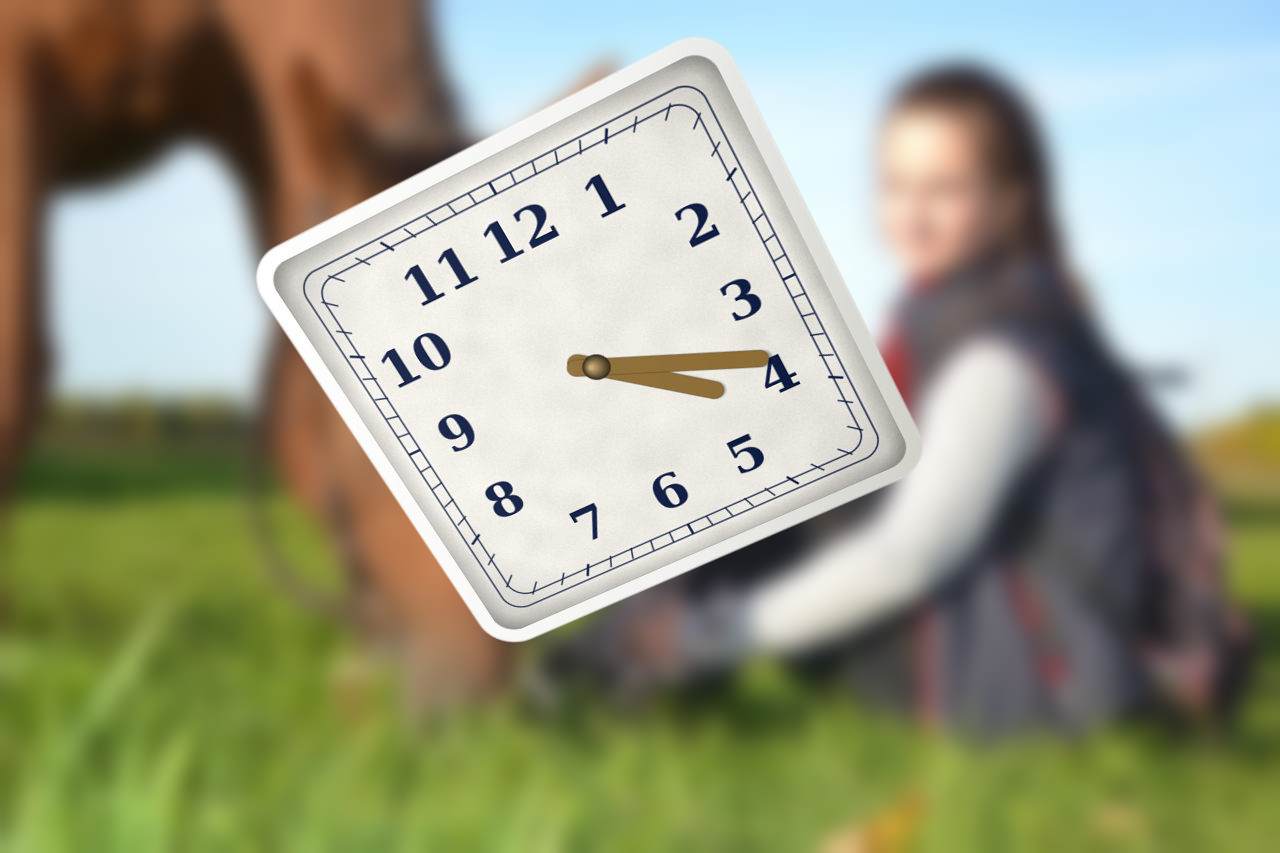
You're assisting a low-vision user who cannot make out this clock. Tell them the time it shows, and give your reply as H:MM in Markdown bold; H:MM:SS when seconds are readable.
**4:19**
